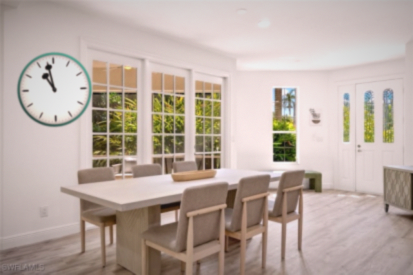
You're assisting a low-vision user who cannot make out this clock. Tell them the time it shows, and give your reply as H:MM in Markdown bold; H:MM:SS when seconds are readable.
**10:58**
